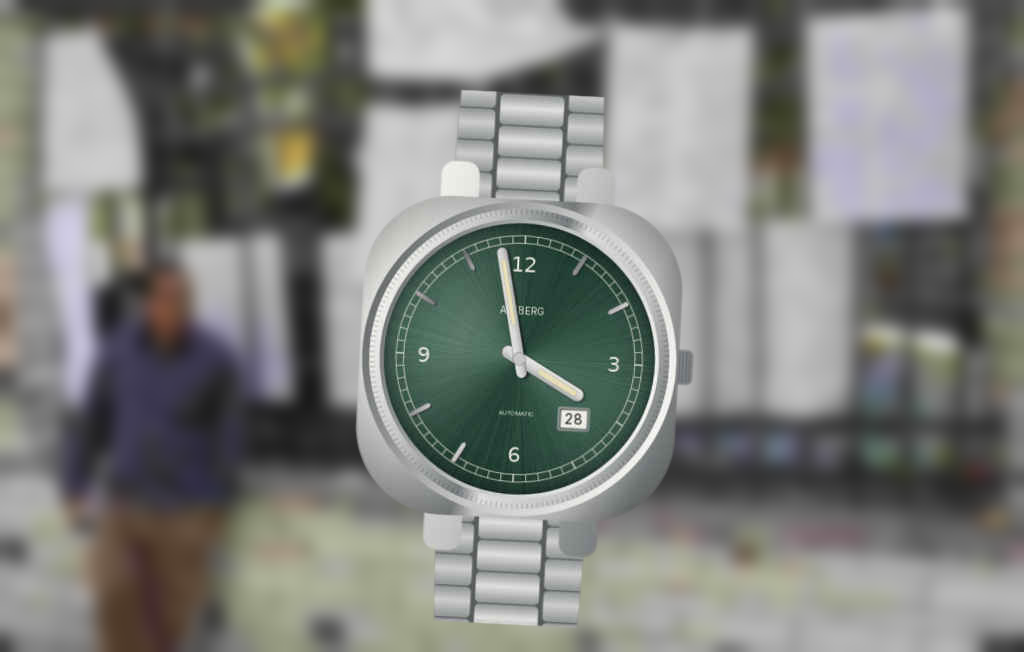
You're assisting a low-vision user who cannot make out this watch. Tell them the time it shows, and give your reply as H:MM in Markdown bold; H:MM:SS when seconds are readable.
**3:58**
